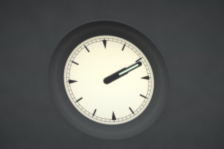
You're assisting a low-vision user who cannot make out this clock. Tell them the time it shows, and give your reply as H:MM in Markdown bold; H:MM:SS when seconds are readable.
**2:11**
